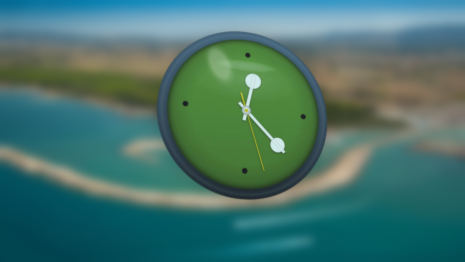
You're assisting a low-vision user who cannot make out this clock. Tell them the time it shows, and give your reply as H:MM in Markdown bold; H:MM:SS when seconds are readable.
**12:22:27**
